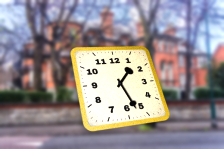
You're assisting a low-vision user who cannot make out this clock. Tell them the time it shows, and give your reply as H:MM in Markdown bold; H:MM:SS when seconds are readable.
**1:27**
